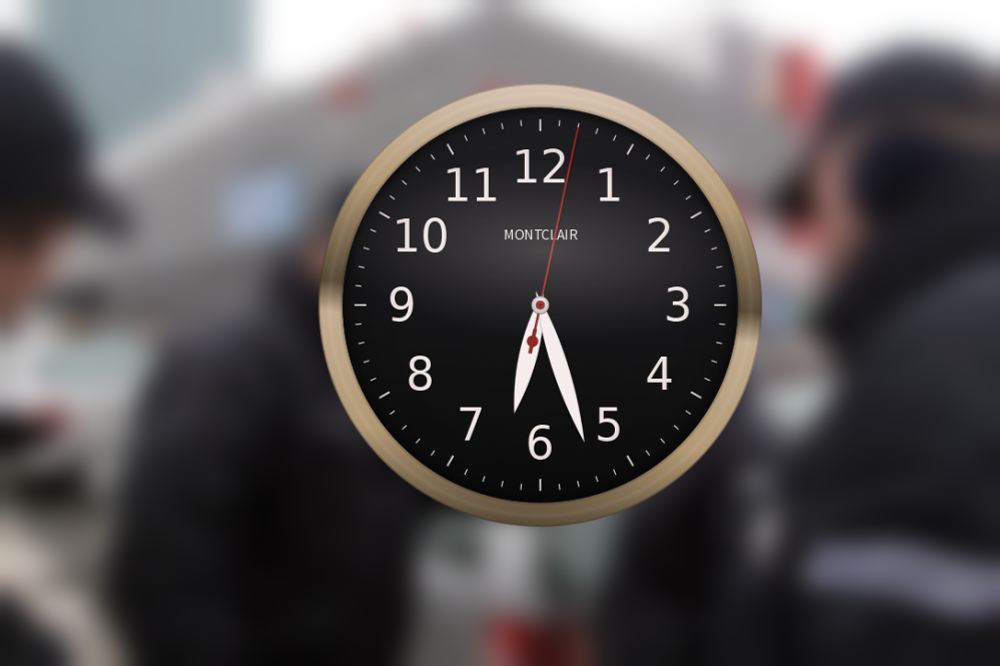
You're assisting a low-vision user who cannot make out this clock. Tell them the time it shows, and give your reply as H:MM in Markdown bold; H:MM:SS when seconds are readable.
**6:27:02**
